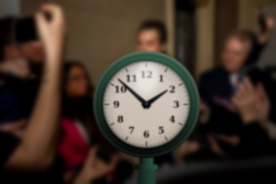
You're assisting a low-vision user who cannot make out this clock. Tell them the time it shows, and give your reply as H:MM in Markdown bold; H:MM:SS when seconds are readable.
**1:52**
